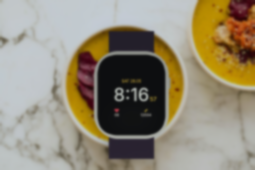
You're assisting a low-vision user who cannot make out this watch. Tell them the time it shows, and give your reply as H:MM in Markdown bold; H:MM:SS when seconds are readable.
**8:16**
